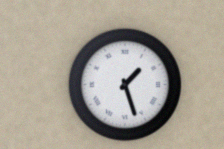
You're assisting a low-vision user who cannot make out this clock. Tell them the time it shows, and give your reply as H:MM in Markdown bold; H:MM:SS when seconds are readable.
**1:27**
